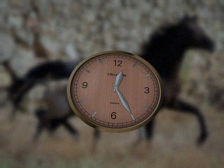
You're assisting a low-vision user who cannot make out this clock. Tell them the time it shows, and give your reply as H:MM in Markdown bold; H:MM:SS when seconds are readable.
**12:25**
